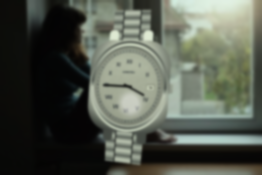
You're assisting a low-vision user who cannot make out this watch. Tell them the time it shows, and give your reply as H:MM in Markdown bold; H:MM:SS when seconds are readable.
**3:45**
